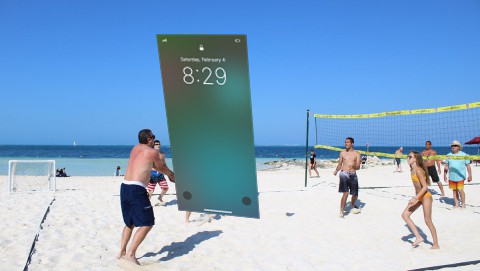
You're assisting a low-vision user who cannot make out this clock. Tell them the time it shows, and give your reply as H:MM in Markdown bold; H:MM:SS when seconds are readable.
**8:29**
